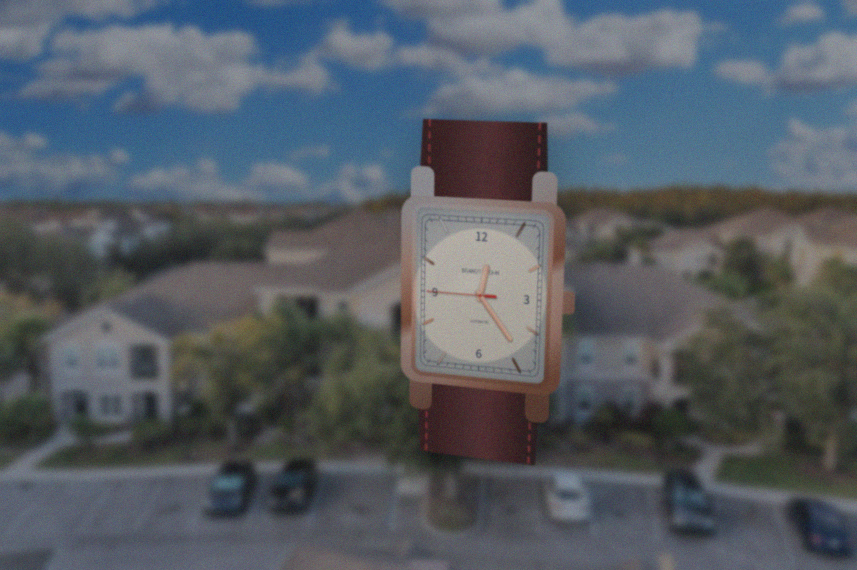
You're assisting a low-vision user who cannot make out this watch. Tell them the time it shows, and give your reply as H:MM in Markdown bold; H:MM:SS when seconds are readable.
**12:23:45**
